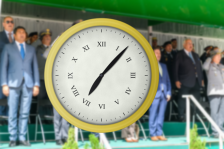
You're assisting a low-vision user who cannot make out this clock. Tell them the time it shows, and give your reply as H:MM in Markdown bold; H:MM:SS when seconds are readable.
**7:07**
